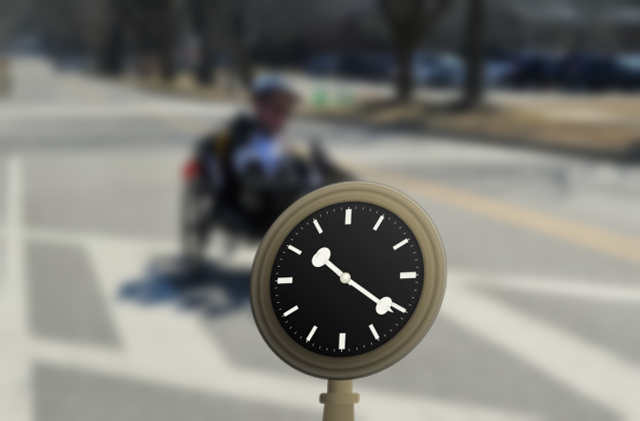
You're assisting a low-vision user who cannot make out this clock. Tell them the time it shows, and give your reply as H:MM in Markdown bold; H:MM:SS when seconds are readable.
**10:21**
